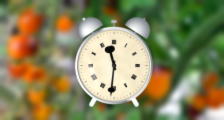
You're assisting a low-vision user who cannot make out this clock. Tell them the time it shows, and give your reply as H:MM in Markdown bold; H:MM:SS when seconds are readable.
**11:31**
